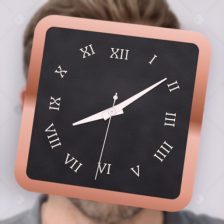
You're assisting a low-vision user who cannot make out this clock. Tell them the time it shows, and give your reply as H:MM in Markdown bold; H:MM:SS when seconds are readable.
**8:08:31**
